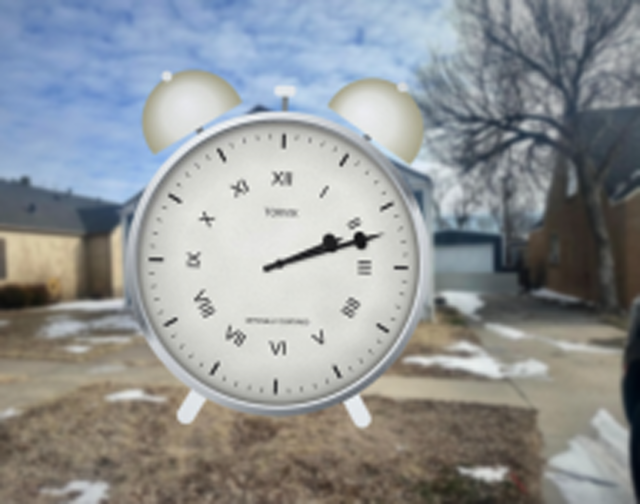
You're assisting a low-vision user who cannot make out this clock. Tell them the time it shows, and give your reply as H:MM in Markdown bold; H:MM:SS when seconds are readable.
**2:12**
